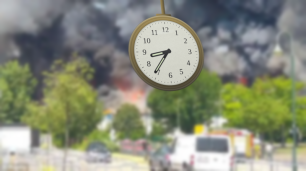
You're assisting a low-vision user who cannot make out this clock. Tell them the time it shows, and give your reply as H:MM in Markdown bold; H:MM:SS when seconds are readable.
**8:36**
